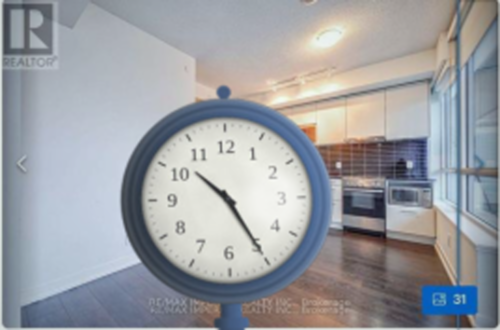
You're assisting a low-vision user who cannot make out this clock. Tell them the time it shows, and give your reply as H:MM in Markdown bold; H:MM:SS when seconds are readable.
**10:25**
